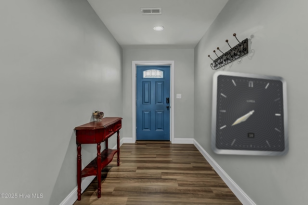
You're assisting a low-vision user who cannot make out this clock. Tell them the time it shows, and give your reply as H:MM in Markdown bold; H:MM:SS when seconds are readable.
**7:39**
